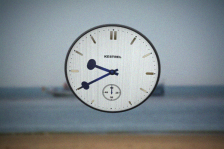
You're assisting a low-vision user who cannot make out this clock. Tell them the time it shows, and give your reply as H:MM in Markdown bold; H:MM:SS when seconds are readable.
**9:40**
